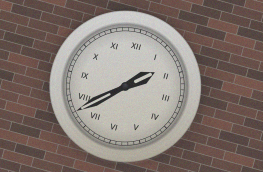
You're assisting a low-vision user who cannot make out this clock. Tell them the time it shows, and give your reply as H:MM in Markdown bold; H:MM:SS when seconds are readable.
**1:38**
